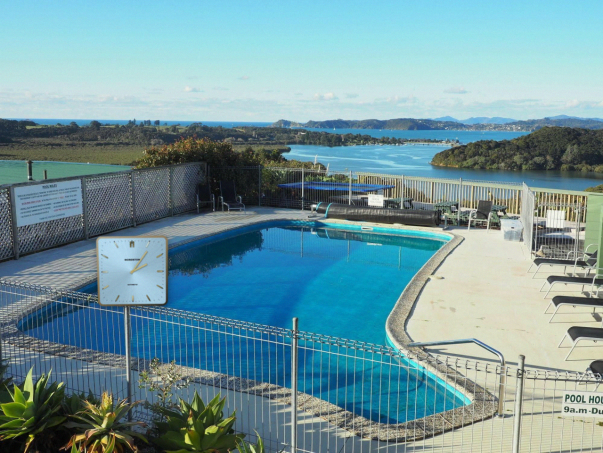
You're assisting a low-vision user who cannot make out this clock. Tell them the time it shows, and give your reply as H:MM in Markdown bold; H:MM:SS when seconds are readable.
**2:06**
